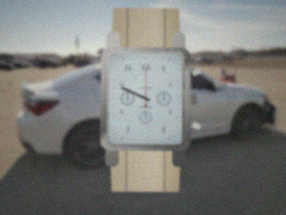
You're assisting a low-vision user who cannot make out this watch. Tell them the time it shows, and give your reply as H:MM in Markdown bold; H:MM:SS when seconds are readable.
**9:49**
